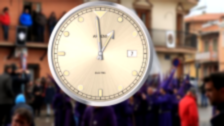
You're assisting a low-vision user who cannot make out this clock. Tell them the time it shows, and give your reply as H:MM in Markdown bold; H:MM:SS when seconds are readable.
**12:59**
